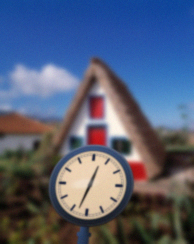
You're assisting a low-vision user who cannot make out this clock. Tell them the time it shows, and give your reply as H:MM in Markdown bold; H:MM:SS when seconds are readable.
**12:33**
